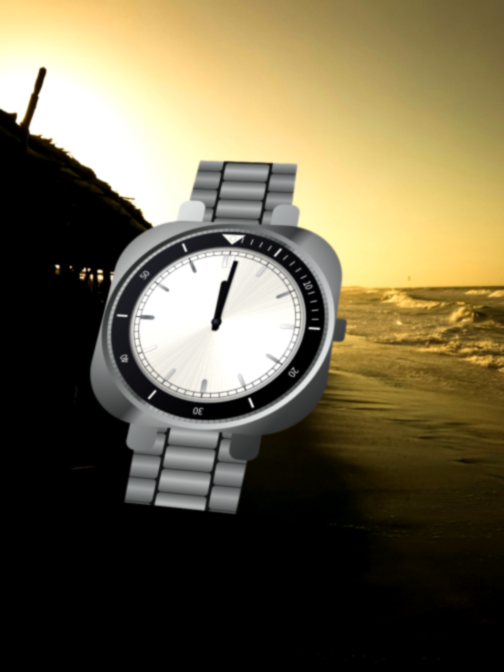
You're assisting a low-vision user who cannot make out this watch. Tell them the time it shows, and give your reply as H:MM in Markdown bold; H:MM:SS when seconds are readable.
**12:01**
